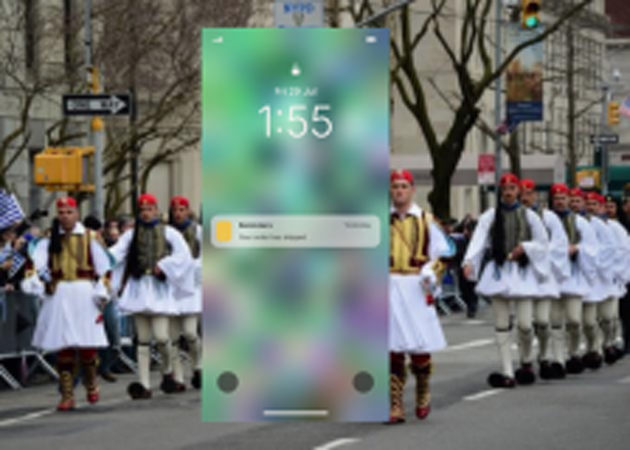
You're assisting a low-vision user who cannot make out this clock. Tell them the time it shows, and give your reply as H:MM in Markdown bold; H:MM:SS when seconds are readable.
**1:55**
